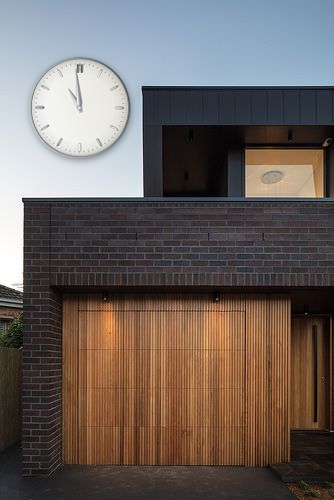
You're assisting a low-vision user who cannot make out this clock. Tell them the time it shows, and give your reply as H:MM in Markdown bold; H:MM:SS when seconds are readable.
**10:59**
